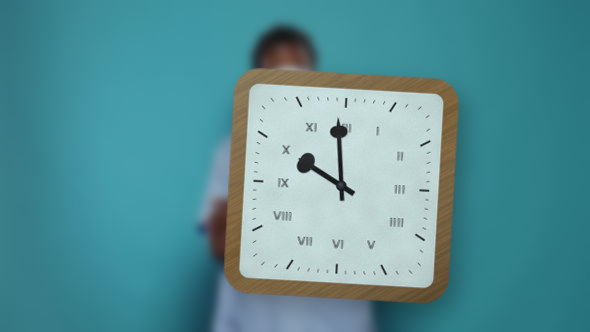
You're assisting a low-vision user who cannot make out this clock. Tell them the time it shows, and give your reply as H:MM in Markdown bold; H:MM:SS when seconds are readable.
**9:59**
